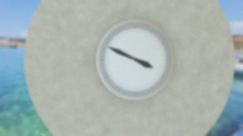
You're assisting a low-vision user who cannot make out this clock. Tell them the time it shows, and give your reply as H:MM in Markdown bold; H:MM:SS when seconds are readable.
**3:49**
